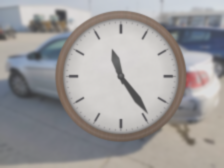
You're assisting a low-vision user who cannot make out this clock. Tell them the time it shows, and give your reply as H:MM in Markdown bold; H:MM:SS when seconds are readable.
**11:24**
